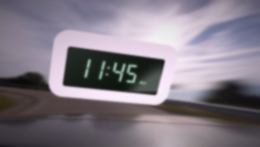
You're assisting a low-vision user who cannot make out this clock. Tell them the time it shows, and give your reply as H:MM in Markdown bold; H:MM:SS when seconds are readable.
**11:45**
